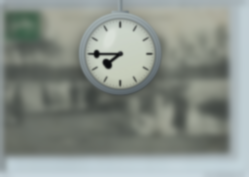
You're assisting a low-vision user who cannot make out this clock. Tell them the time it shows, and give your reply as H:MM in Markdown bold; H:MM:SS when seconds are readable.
**7:45**
